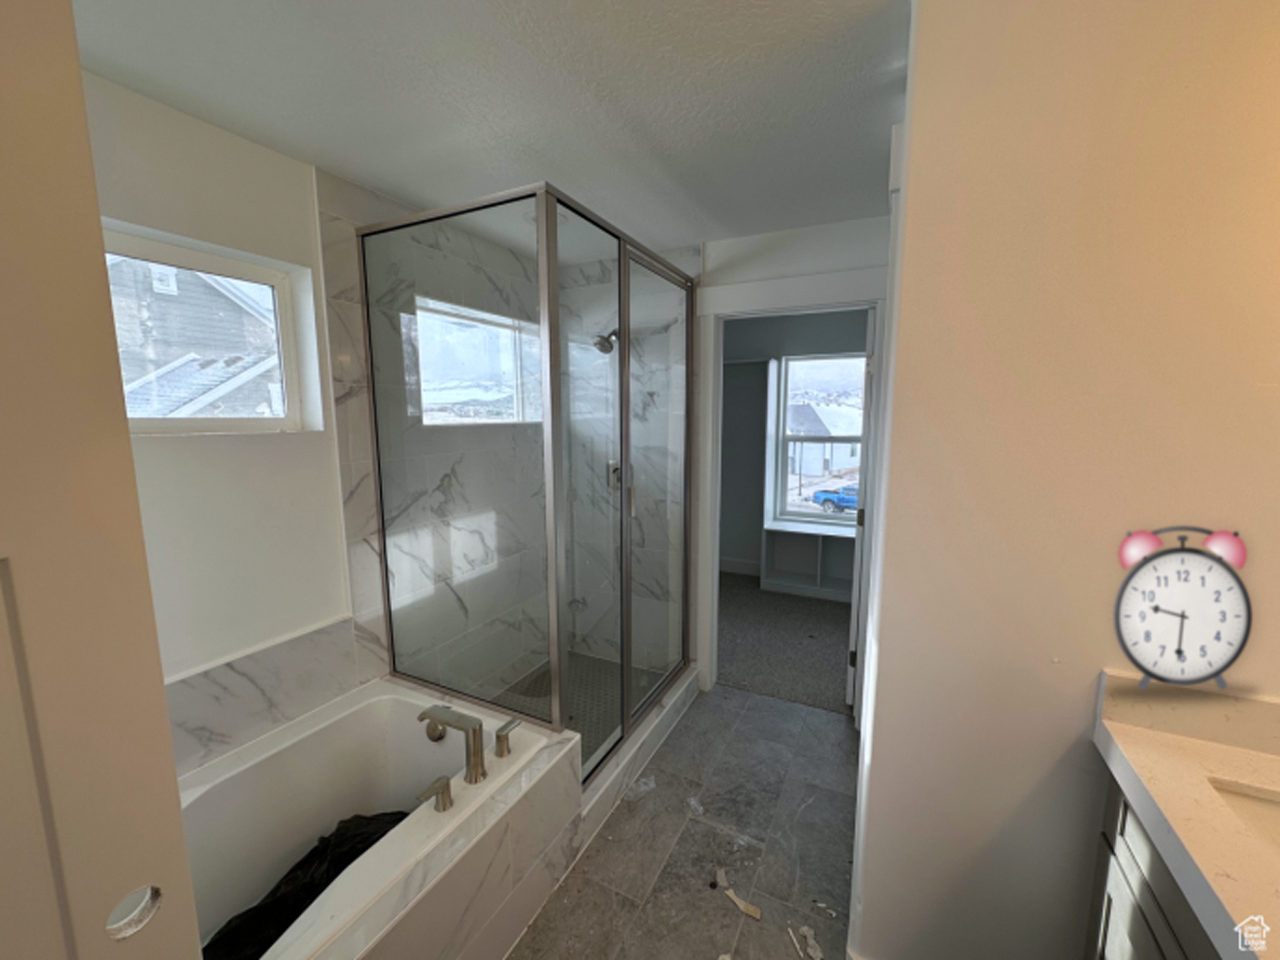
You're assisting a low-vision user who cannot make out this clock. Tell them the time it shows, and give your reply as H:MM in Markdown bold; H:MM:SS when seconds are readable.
**9:31**
